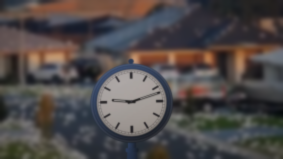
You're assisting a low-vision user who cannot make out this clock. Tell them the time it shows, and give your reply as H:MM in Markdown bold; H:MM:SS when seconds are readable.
**9:12**
